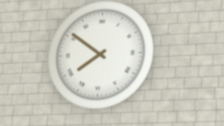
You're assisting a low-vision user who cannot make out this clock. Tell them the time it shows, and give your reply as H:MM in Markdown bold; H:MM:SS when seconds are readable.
**7:51**
